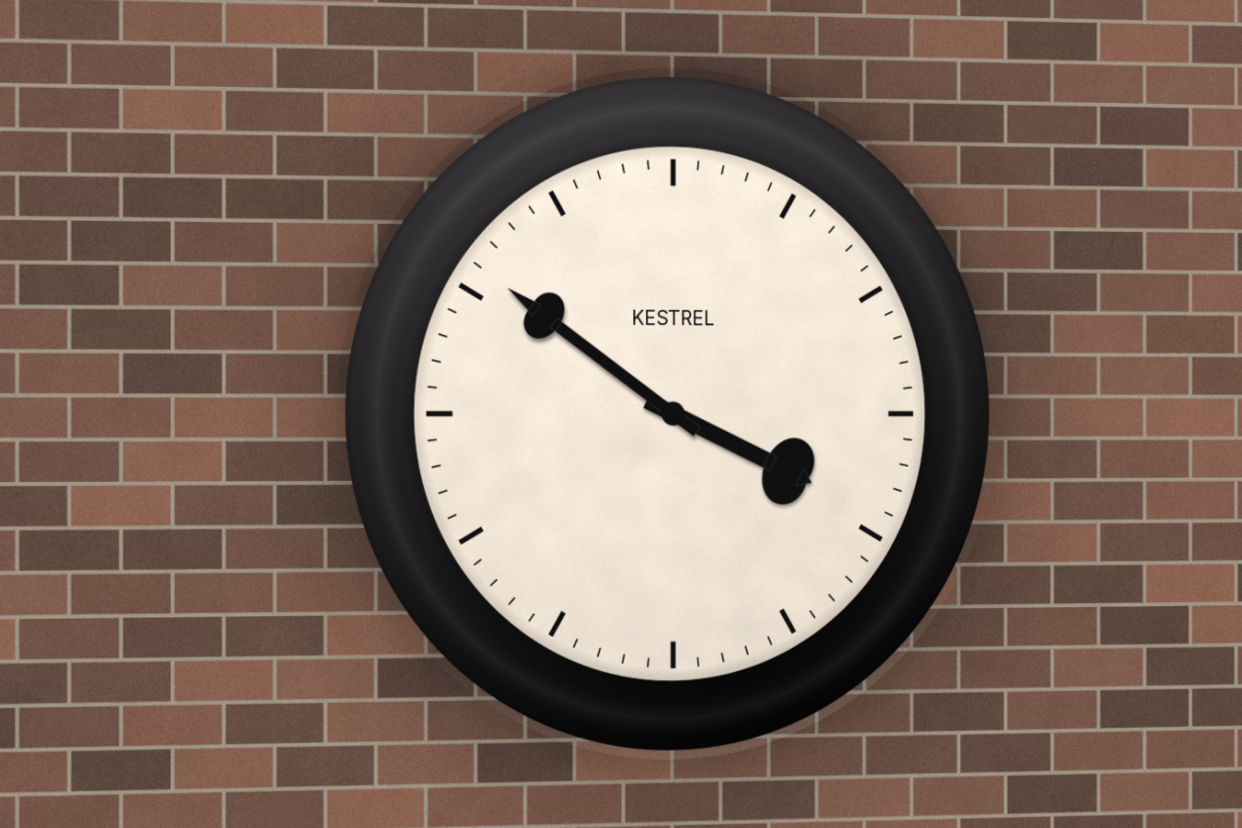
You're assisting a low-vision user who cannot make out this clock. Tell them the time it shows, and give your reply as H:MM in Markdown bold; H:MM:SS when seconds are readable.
**3:51**
